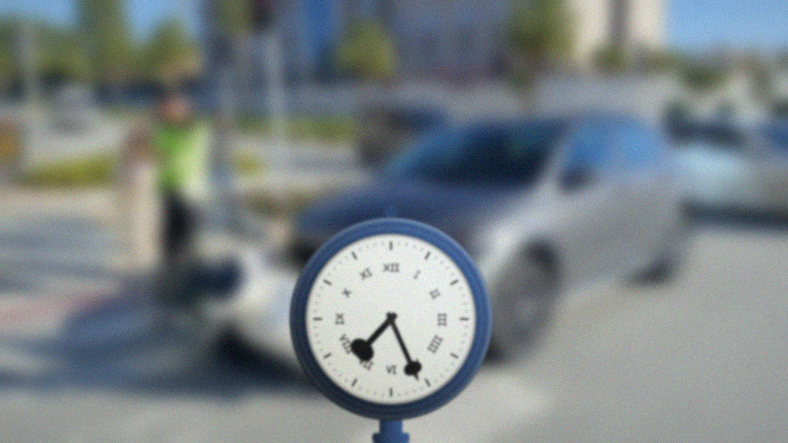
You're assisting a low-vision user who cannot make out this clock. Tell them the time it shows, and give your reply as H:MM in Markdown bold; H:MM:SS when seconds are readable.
**7:26**
